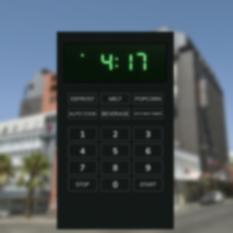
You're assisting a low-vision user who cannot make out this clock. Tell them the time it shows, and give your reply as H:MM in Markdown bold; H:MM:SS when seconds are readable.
**4:17**
